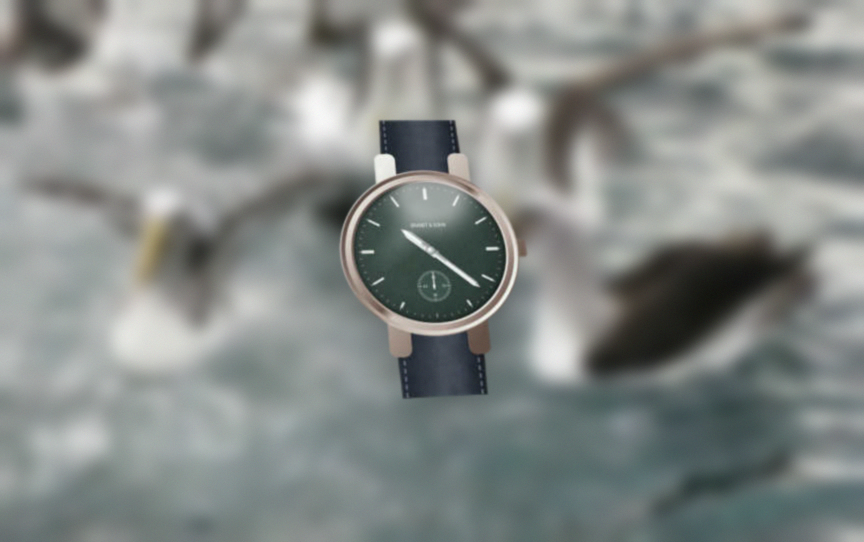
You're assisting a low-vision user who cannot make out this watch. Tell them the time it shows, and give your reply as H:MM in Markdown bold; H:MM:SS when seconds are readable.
**10:22**
